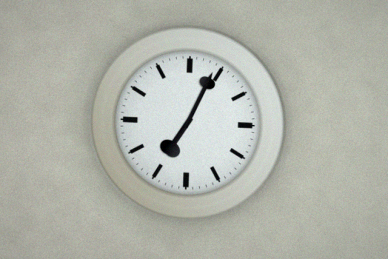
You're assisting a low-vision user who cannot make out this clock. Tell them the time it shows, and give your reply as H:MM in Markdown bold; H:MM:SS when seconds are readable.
**7:04**
